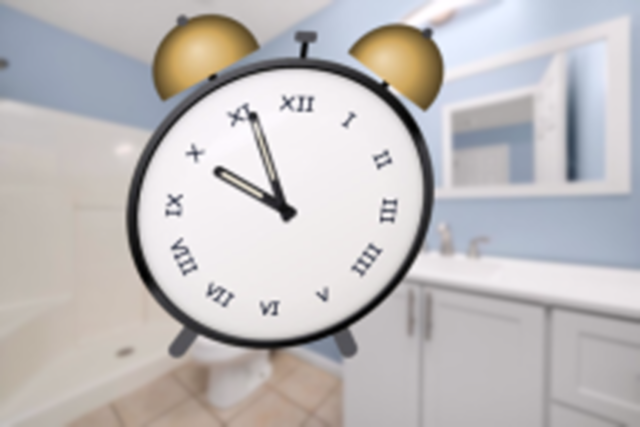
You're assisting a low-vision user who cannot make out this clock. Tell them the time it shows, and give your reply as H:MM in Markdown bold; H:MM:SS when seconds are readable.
**9:56**
